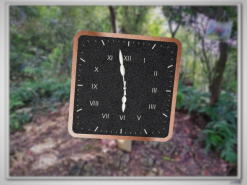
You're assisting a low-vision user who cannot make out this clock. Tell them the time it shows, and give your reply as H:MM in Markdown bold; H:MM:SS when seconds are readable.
**5:58**
